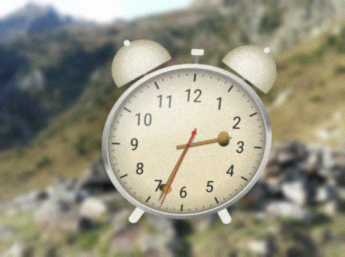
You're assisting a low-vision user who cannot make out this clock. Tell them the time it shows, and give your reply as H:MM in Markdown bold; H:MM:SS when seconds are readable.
**2:33:33**
